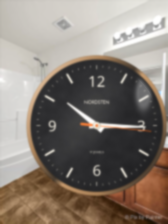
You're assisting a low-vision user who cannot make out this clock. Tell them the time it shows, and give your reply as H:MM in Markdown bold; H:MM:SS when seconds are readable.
**10:15:16**
